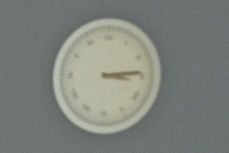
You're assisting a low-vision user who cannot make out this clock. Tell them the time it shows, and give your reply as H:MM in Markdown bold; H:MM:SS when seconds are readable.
**3:14**
